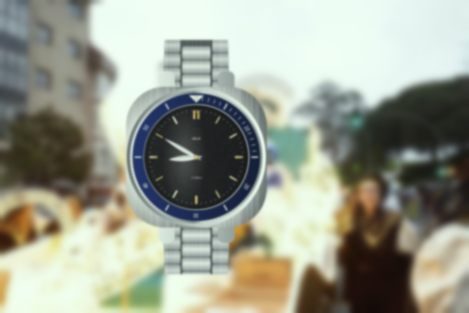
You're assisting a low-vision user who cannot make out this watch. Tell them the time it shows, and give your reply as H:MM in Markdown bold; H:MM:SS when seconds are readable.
**8:50**
